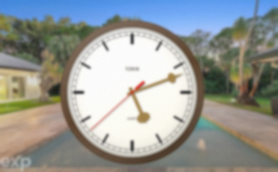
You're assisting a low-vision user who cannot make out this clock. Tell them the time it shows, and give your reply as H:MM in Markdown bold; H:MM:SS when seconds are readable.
**5:11:38**
